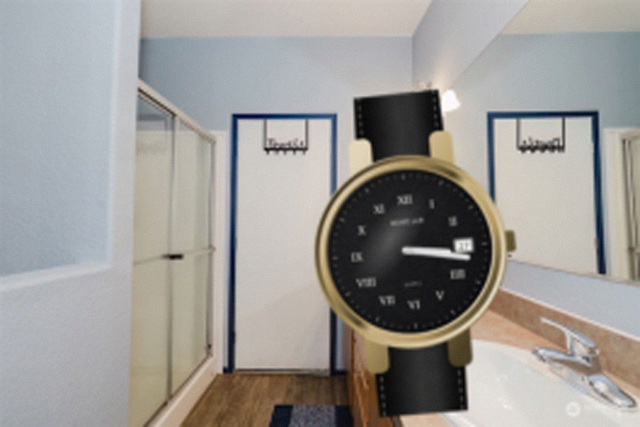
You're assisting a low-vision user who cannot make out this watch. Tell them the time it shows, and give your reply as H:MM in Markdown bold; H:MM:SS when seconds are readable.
**3:17**
